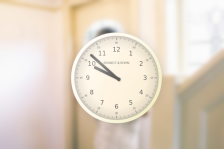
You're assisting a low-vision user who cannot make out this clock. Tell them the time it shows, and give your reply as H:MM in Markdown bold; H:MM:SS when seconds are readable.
**9:52**
